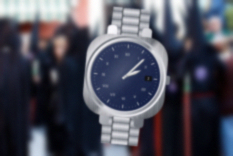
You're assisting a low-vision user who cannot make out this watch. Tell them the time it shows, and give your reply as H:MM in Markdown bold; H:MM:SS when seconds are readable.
**2:07**
